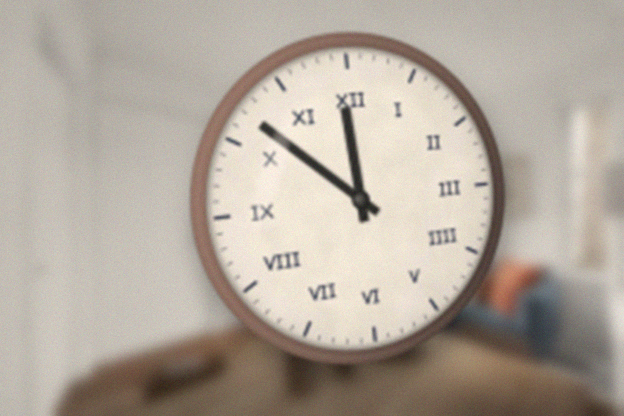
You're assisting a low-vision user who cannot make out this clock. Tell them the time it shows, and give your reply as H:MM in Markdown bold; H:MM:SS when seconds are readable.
**11:52**
